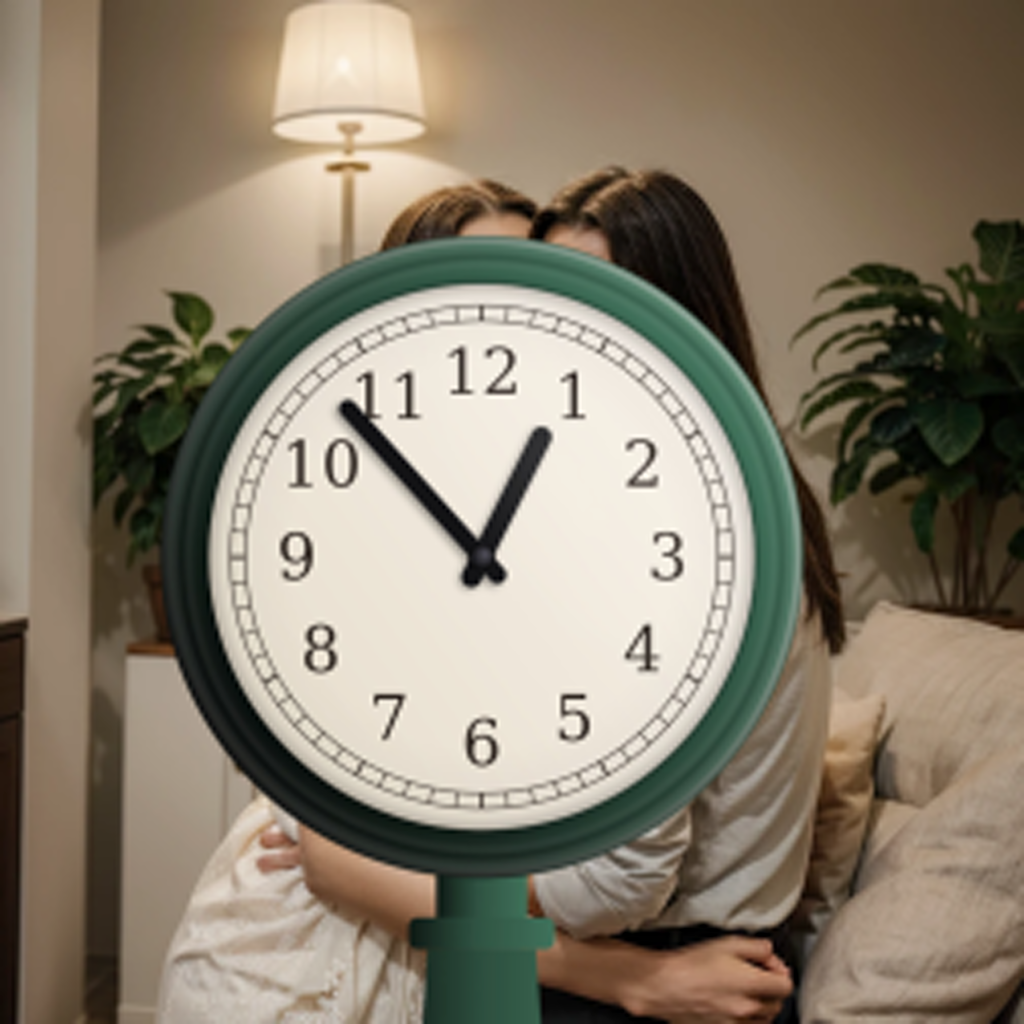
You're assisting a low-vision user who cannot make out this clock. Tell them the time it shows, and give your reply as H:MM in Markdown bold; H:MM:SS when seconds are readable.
**12:53**
